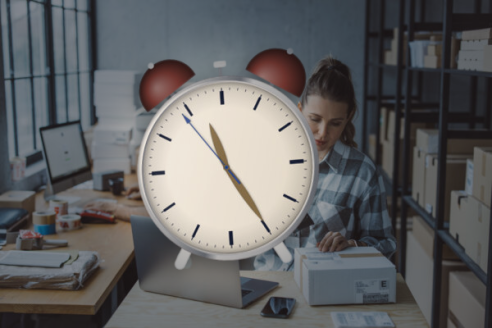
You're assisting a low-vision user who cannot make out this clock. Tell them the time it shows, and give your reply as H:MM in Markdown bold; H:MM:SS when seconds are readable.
**11:24:54**
